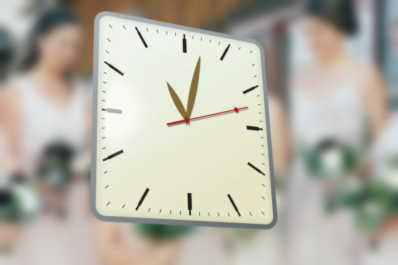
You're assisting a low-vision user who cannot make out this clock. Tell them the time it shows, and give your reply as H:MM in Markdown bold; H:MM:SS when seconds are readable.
**11:02:12**
